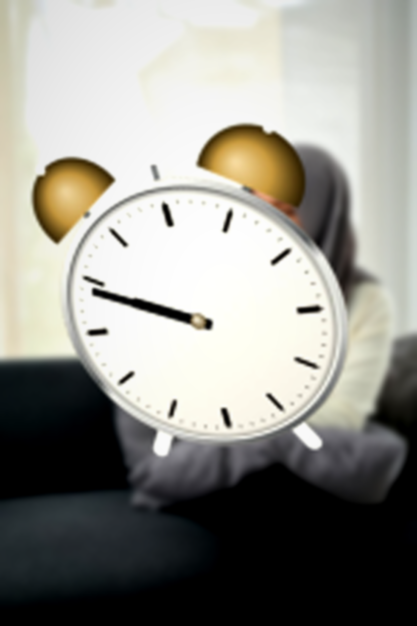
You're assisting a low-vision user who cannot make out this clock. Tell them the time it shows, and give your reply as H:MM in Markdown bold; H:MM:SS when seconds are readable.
**9:49**
